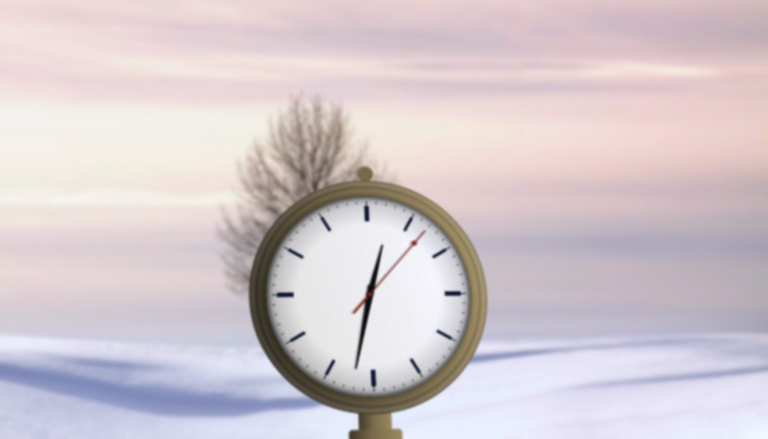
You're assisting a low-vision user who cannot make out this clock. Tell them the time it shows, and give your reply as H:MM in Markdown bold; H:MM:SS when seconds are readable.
**12:32:07**
